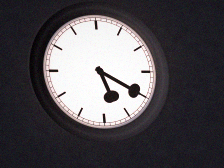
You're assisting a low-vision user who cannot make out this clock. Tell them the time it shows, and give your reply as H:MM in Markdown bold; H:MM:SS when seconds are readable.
**5:20**
